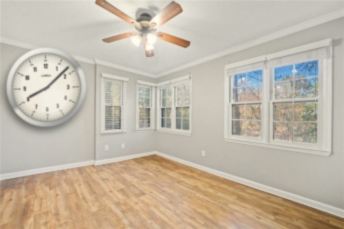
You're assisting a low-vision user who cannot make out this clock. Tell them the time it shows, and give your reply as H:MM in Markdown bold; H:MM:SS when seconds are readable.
**8:08**
